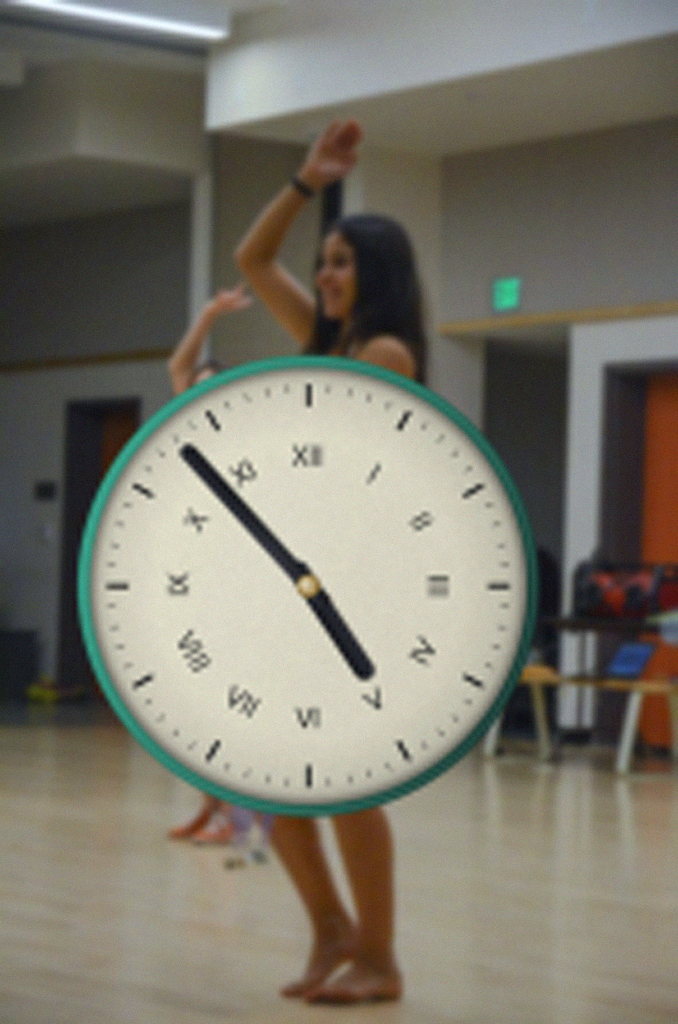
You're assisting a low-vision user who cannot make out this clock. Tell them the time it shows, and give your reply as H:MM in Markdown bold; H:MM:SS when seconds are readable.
**4:53**
